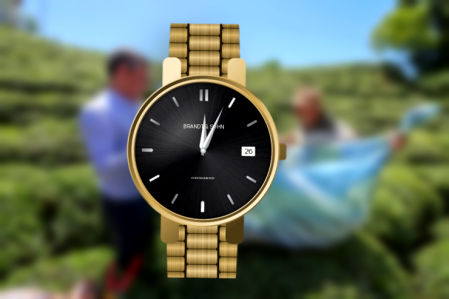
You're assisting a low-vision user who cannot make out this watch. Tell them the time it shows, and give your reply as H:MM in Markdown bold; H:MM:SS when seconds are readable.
**12:04**
